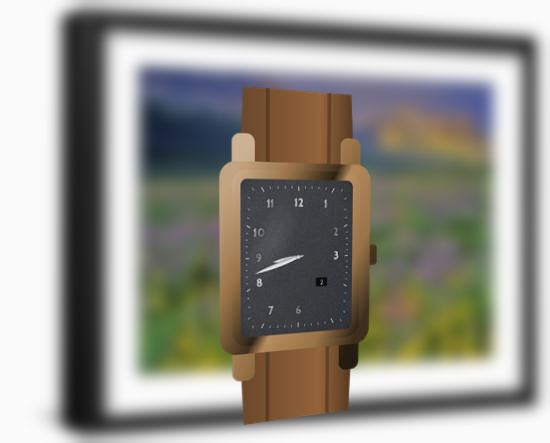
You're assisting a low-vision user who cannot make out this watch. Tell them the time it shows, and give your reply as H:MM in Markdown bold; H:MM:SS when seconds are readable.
**8:42**
